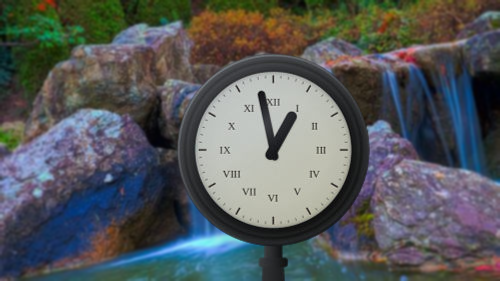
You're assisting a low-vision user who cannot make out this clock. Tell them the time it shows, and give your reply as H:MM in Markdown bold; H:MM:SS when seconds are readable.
**12:58**
